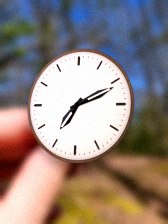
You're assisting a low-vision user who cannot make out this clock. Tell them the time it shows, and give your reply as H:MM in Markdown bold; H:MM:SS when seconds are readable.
**7:11**
